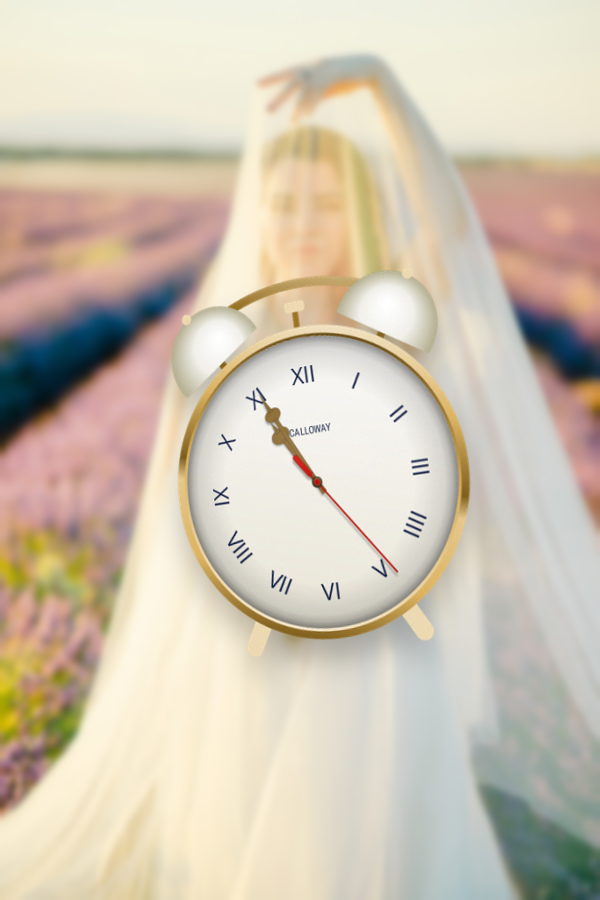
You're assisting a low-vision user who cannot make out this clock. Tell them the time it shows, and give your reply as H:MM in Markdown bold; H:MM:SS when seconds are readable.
**10:55:24**
